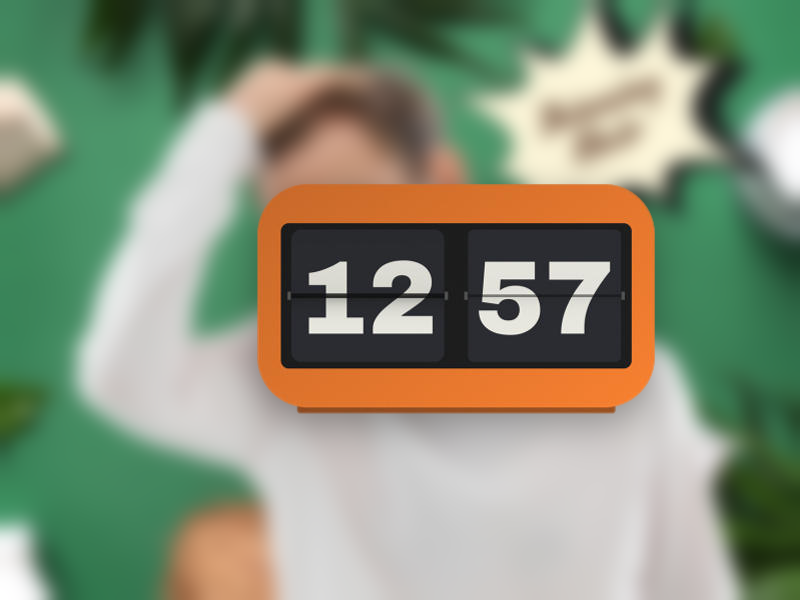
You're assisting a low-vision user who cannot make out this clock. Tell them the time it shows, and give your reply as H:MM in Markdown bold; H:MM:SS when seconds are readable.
**12:57**
